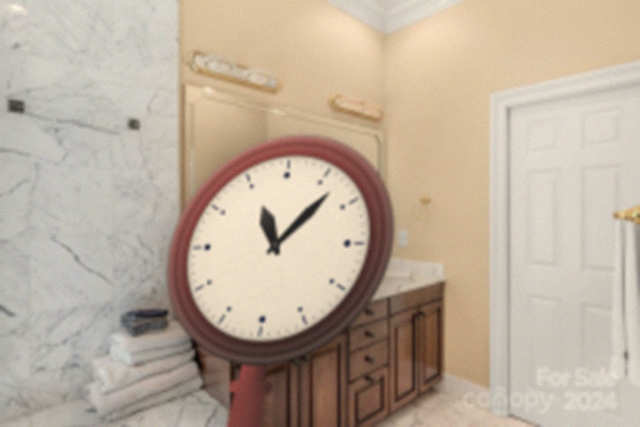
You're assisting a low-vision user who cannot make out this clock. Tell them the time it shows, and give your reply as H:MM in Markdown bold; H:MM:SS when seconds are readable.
**11:07**
